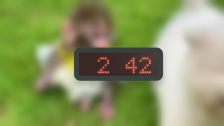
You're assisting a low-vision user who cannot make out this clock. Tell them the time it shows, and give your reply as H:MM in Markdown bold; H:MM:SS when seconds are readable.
**2:42**
